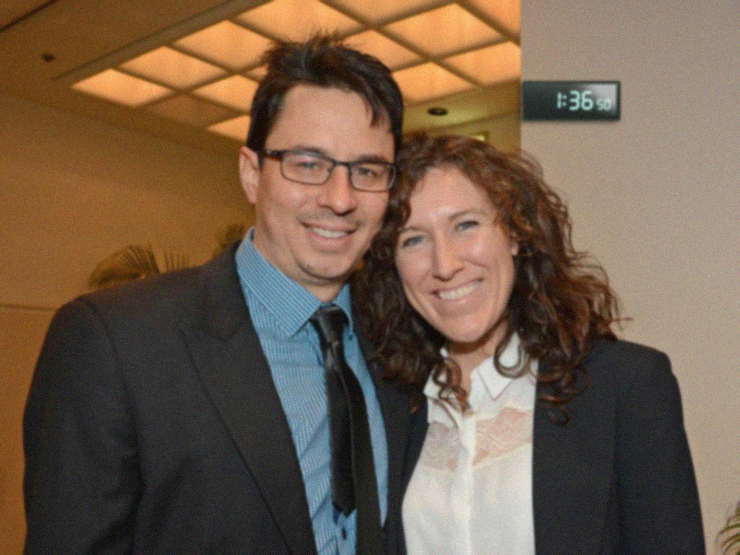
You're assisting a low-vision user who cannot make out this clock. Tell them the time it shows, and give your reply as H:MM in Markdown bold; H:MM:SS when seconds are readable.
**1:36**
